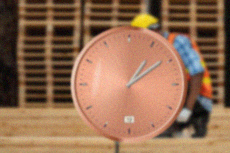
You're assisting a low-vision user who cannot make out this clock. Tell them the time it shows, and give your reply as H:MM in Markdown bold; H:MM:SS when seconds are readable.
**1:09**
